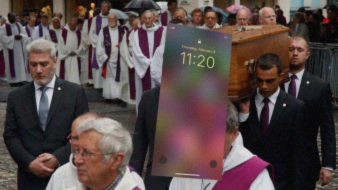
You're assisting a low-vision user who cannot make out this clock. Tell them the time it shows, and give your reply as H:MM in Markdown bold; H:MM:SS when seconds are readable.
**11:20**
